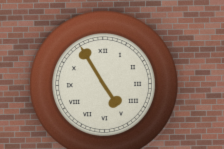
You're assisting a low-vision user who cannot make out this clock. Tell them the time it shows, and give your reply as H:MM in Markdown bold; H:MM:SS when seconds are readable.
**4:55**
